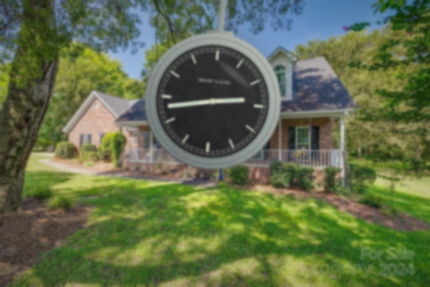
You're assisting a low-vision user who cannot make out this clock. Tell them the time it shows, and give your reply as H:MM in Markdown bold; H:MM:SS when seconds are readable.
**2:43**
